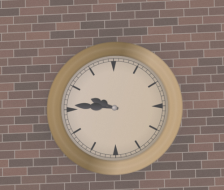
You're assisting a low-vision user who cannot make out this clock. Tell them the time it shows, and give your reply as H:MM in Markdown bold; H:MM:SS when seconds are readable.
**9:46**
